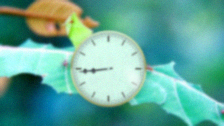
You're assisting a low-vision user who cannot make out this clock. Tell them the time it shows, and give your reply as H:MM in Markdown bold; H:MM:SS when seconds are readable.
**8:44**
